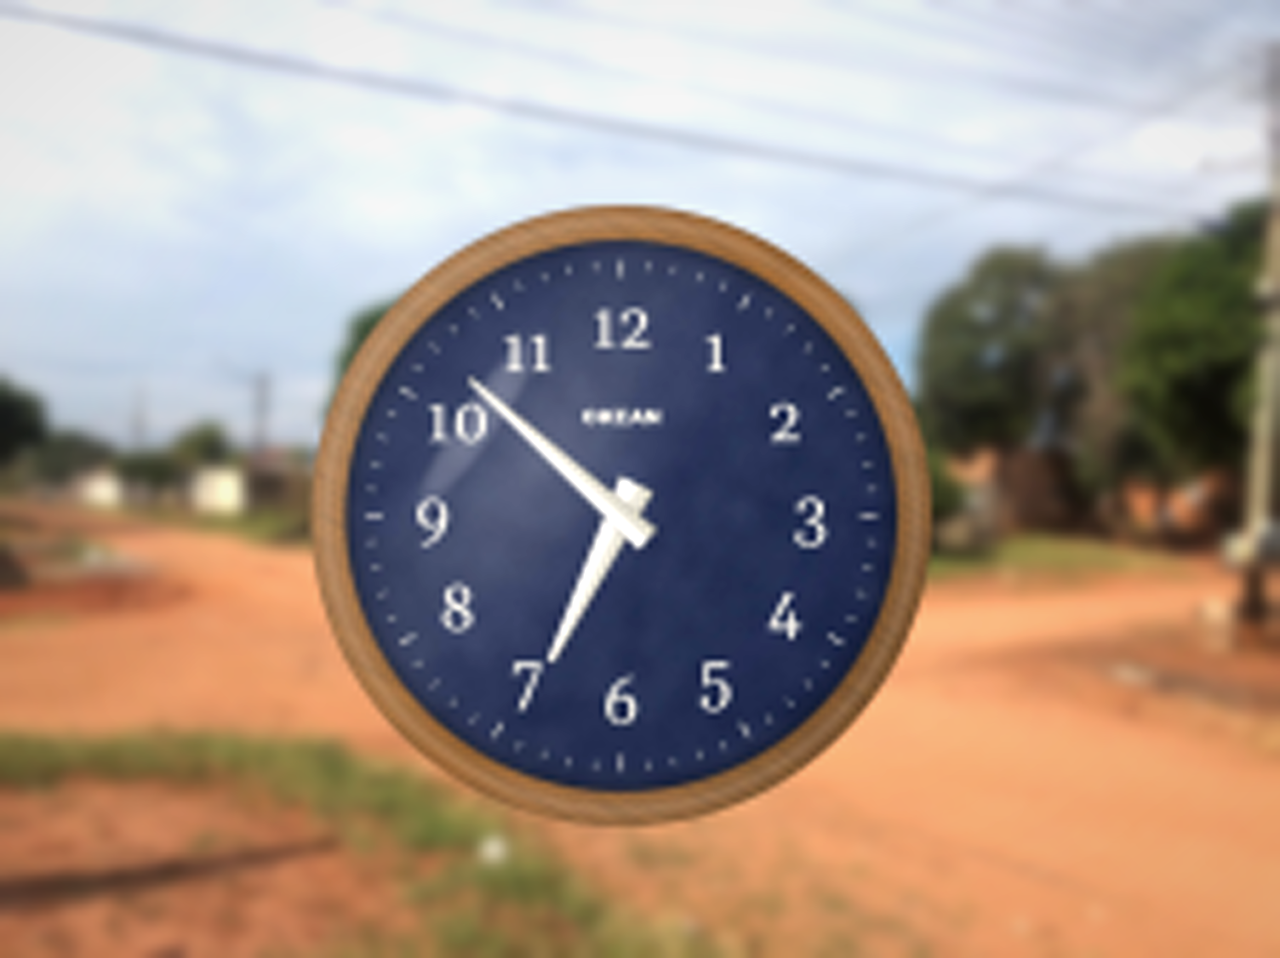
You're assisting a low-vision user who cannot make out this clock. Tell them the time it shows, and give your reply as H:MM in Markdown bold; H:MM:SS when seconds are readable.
**6:52**
